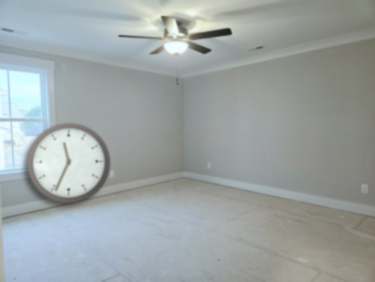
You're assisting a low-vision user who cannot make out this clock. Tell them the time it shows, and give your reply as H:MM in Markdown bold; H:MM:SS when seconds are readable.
**11:34**
